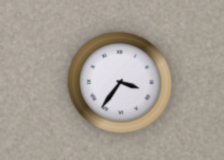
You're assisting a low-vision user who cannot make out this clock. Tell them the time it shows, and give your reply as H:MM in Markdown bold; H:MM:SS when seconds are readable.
**3:36**
